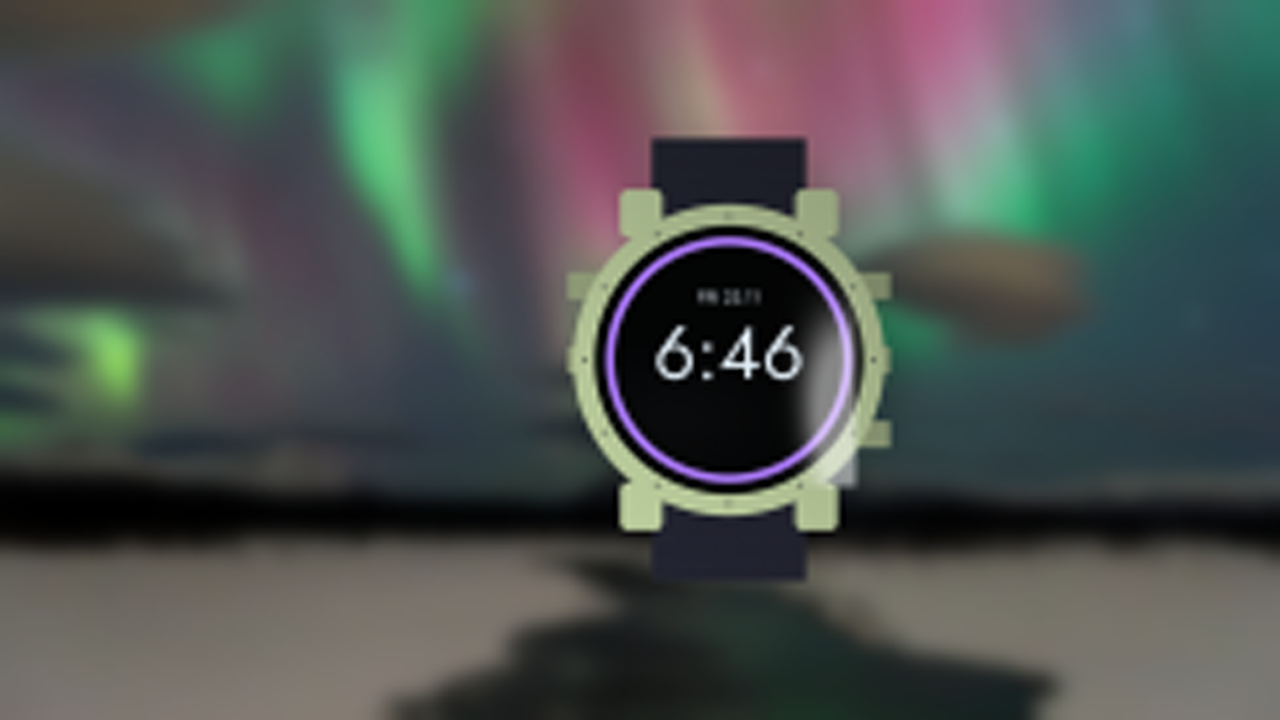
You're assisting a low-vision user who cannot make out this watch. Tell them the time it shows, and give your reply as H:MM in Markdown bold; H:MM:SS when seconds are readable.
**6:46**
